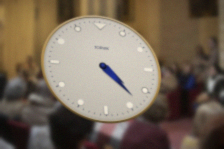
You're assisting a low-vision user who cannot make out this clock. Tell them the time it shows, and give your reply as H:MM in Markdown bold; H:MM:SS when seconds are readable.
**4:23**
